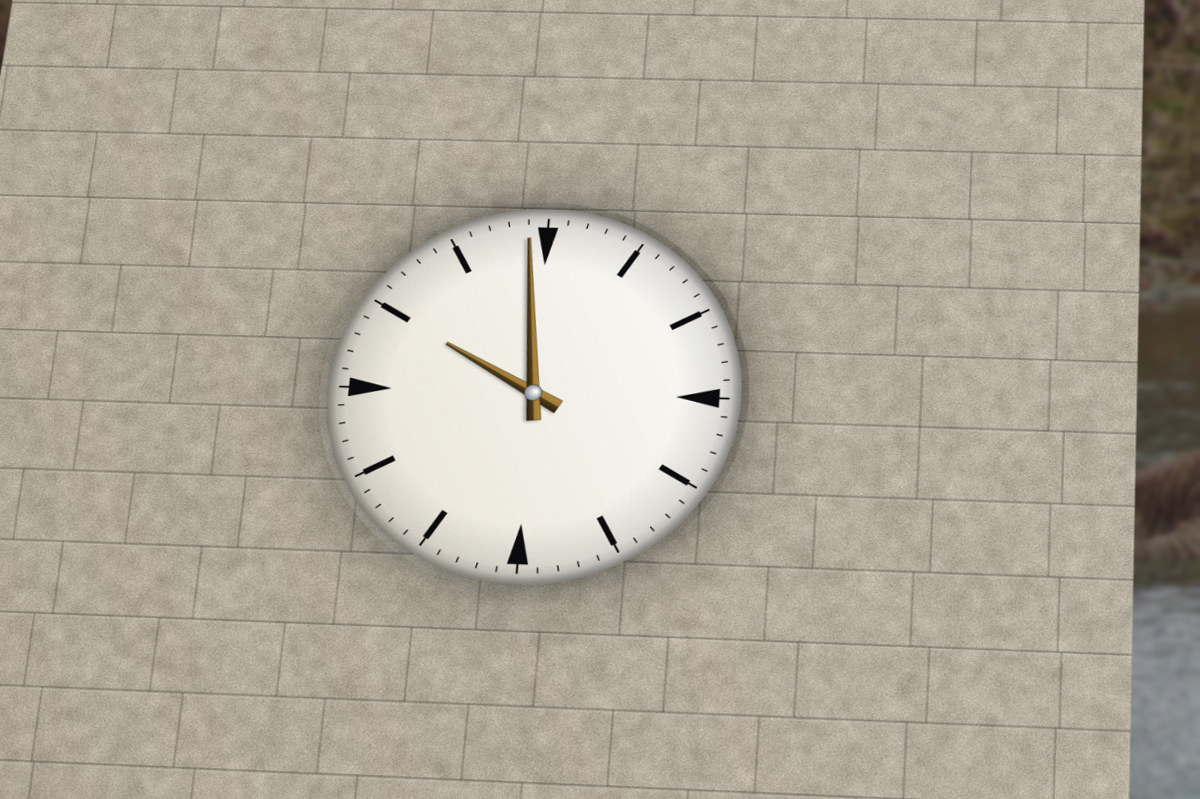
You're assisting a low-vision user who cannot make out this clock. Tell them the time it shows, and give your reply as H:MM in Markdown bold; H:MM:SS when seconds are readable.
**9:59**
